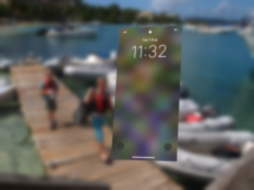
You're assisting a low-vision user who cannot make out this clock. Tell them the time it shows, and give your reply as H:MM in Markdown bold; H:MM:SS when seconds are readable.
**11:32**
